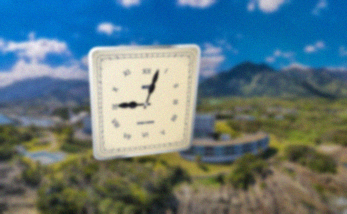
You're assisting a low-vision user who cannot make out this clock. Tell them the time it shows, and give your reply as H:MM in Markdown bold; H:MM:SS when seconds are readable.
**9:03**
